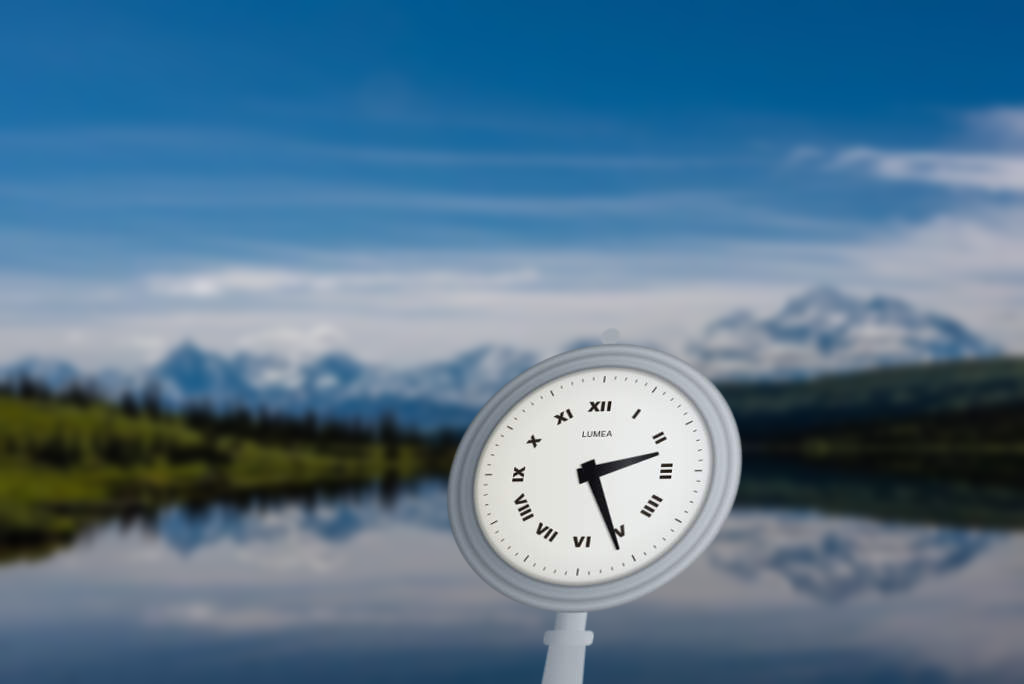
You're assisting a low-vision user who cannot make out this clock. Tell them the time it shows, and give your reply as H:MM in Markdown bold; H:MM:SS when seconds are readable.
**2:26**
